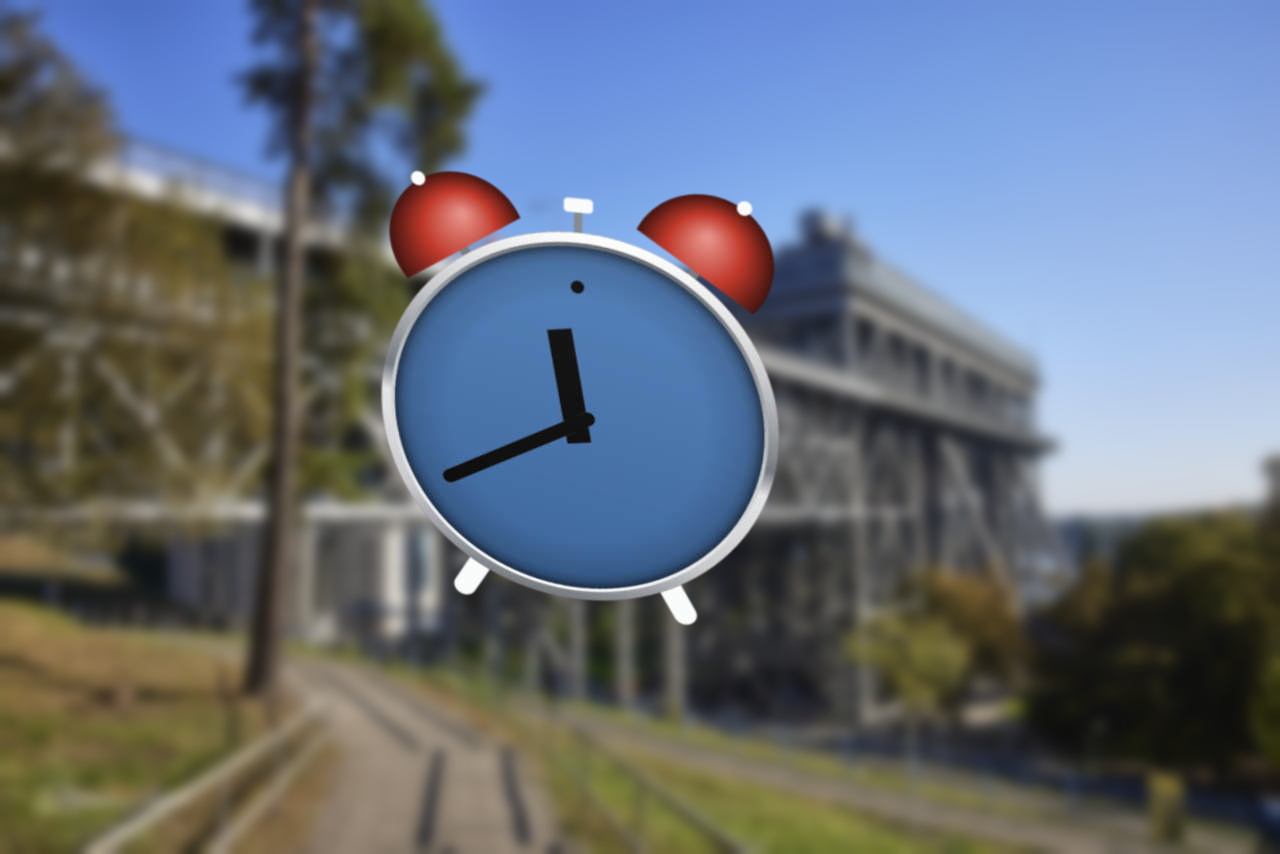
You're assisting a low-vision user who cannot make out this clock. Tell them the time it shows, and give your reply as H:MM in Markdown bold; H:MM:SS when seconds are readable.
**11:40**
